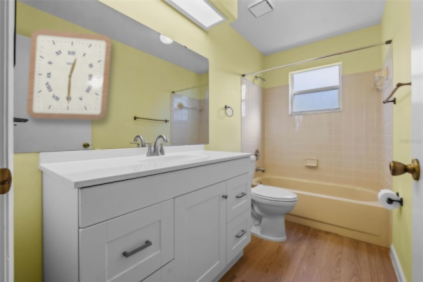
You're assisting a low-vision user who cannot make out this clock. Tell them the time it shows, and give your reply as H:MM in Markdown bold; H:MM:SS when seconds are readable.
**12:30**
